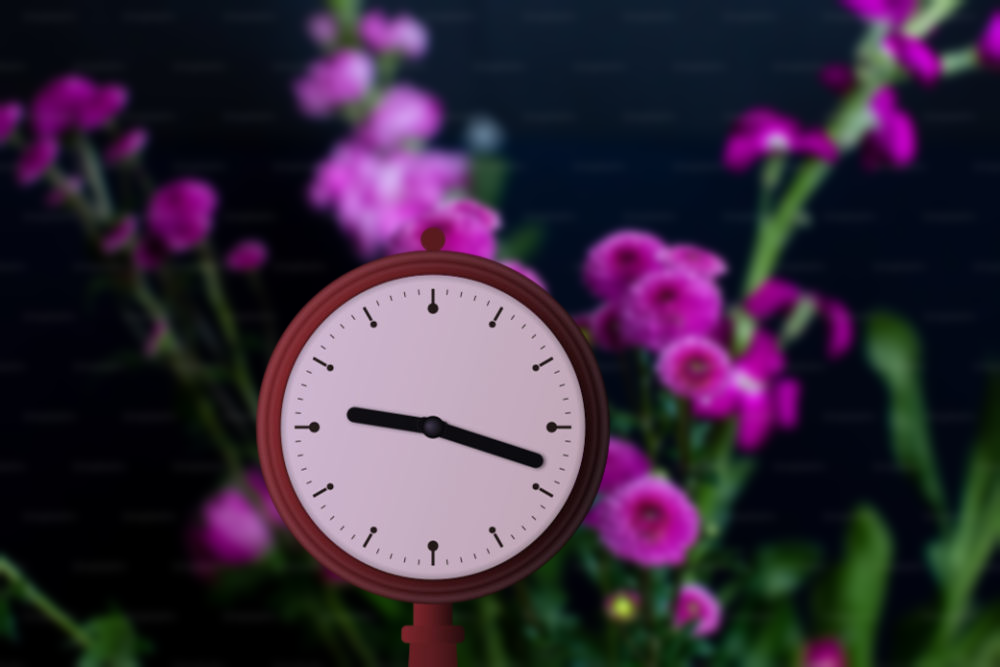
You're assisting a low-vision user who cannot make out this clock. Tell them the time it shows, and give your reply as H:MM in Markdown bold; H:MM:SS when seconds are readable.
**9:18**
